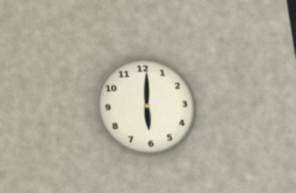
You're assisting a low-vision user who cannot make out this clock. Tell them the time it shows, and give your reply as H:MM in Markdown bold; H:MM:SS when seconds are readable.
**6:01**
